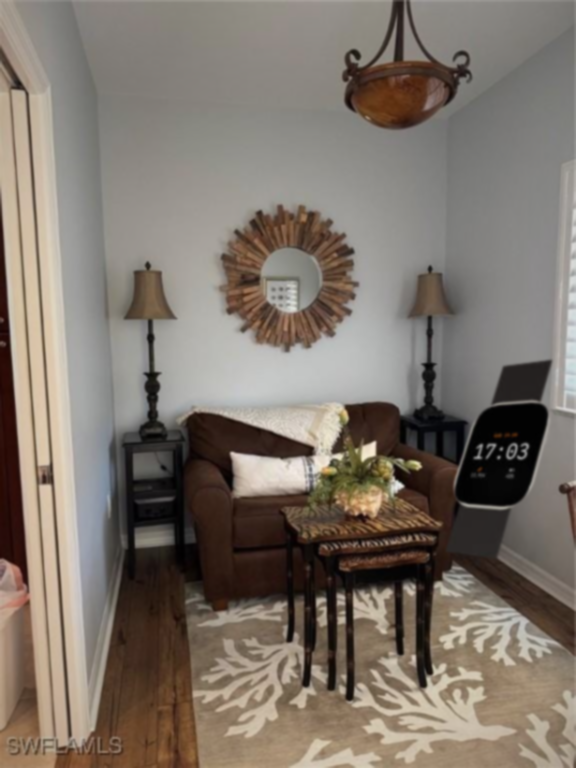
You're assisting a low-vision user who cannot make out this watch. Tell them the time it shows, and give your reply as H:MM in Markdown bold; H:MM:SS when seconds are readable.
**17:03**
